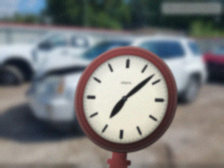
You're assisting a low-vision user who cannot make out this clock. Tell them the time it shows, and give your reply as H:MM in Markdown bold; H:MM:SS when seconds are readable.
**7:08**
